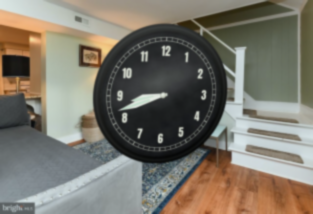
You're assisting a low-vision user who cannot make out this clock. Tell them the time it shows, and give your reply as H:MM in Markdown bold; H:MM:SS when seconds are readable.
**8:42**
